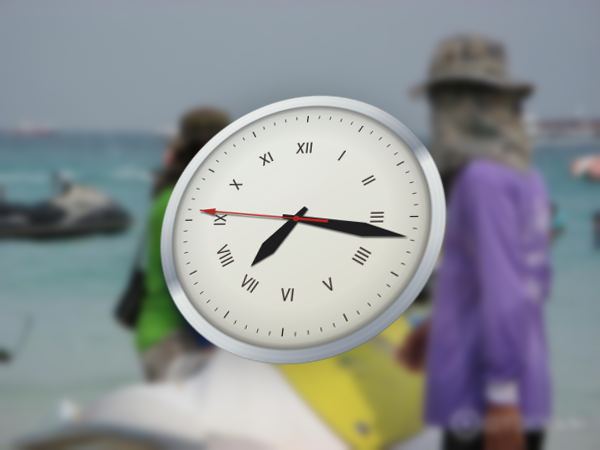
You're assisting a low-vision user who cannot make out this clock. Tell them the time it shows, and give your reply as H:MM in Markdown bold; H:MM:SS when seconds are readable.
**7:16:46**
